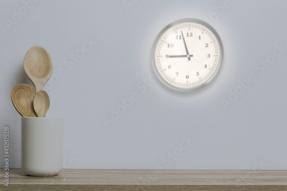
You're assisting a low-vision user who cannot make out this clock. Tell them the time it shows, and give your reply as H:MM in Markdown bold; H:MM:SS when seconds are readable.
**8:57**
